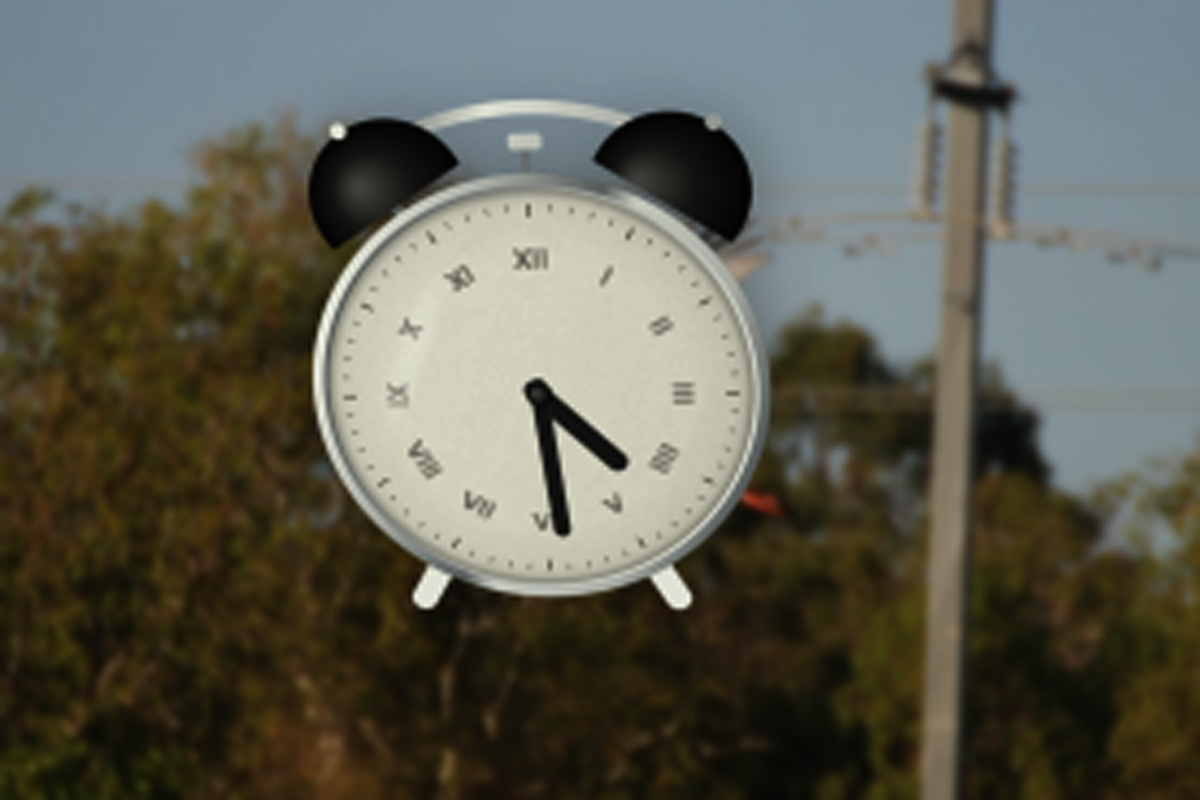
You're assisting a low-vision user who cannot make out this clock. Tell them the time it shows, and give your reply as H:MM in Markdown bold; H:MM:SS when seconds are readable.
**4:29**
